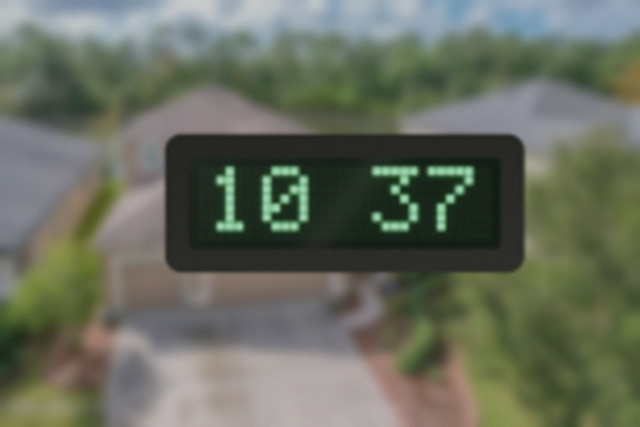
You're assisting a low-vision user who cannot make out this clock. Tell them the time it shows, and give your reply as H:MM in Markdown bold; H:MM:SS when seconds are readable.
**10:37**
